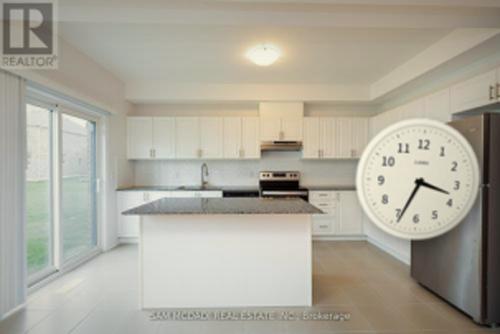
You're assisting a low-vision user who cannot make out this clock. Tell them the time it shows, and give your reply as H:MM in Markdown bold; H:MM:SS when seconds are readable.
**3:34**
